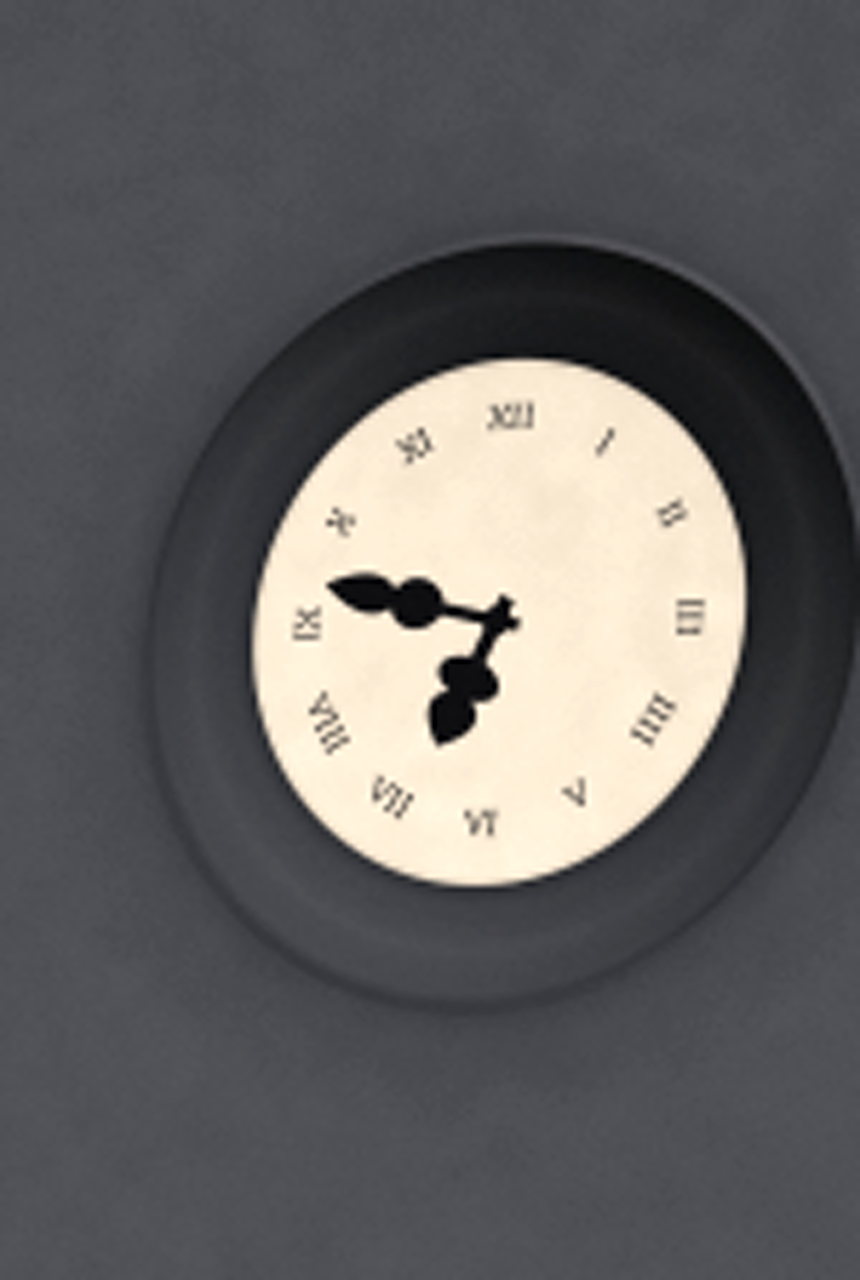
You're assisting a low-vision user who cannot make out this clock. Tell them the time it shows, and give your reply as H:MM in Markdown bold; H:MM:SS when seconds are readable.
**6:47**
